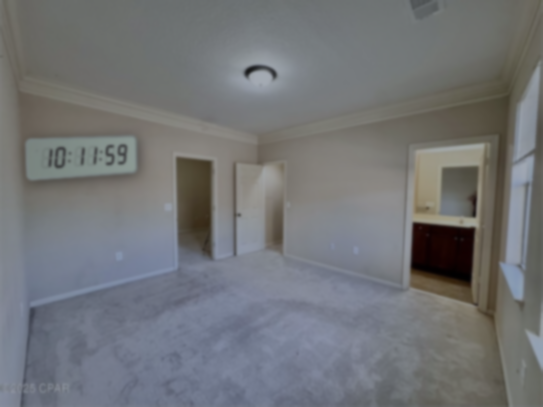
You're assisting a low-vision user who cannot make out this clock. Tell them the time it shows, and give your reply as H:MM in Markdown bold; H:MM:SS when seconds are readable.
**10:11:59**
